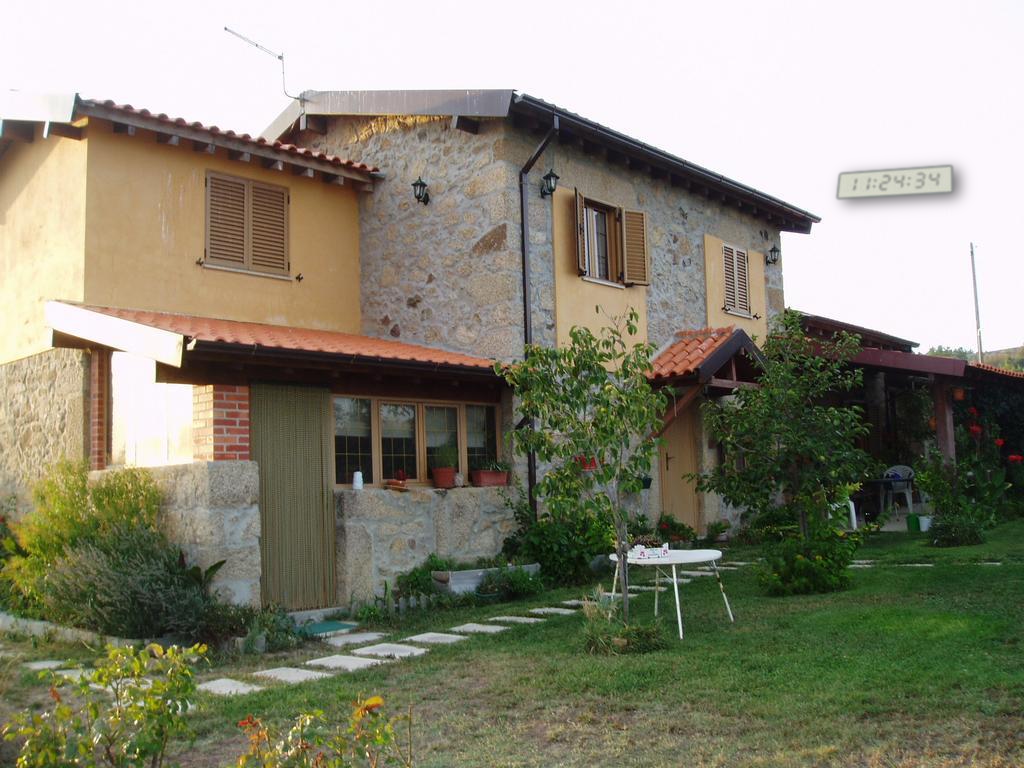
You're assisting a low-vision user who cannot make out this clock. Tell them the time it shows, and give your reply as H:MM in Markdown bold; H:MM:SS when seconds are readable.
**11:24:34**
